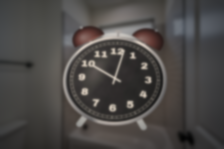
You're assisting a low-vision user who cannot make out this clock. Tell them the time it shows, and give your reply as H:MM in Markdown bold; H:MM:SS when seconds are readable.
**10:02**
